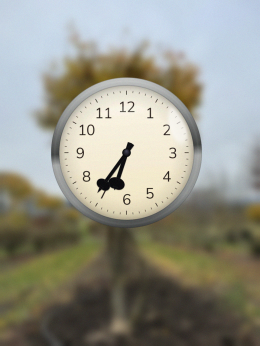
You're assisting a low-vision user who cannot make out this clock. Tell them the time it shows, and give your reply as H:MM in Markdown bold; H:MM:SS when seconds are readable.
**6:36**
